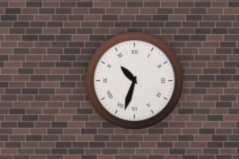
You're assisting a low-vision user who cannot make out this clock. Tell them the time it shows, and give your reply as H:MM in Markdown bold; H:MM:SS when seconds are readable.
**10:33**
